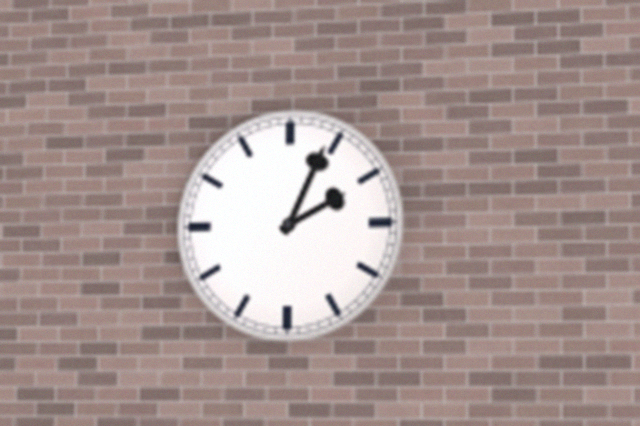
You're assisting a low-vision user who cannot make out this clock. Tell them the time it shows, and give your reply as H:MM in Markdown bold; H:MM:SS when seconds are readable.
**2:04**
